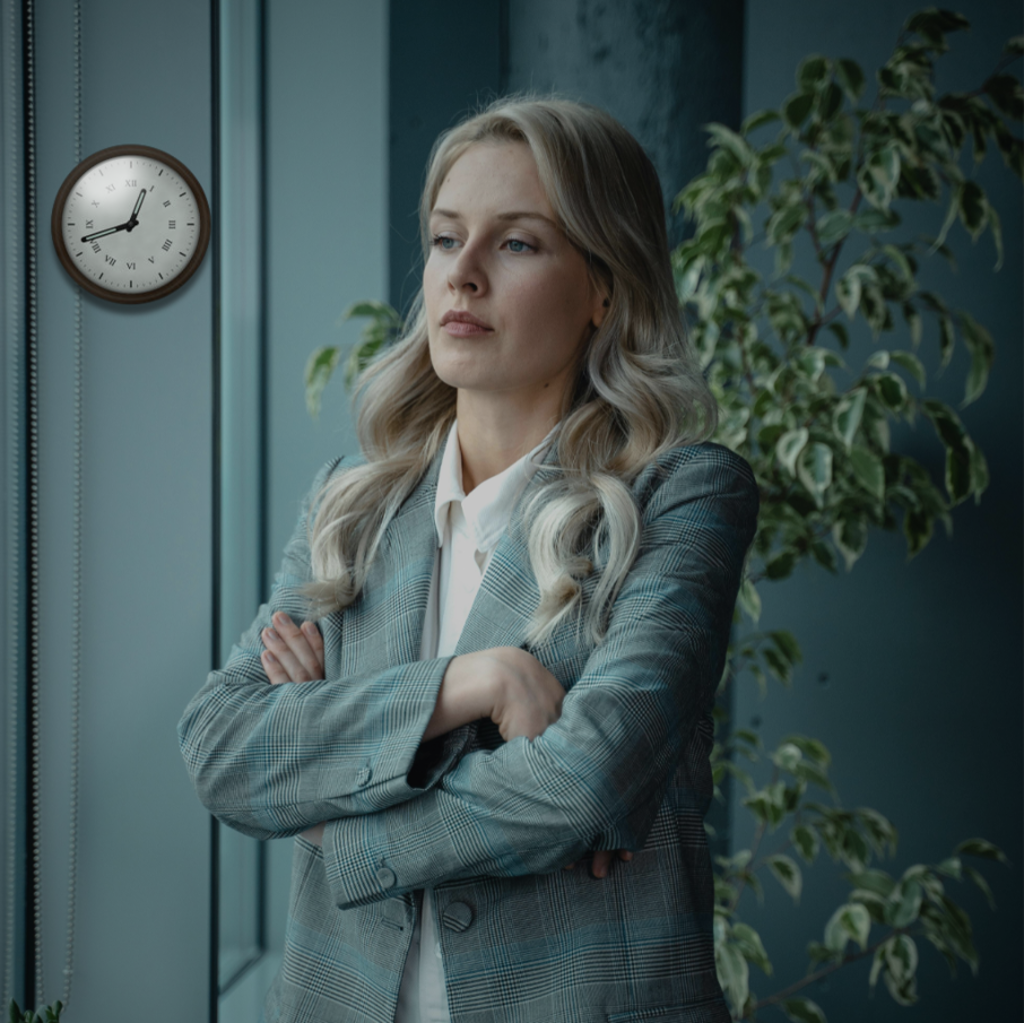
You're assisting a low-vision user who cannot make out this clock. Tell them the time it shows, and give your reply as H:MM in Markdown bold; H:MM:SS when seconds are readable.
**12:42**
